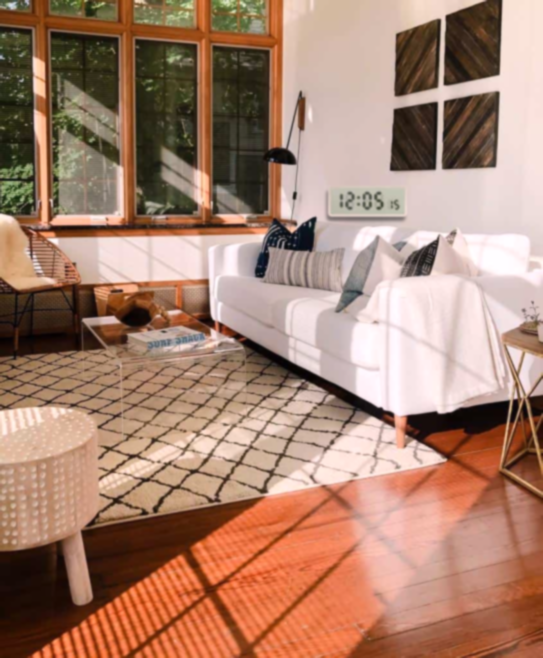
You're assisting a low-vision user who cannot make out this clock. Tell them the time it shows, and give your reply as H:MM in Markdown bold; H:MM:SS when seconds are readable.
**12:05**
